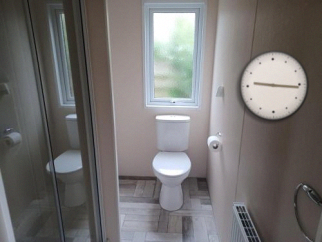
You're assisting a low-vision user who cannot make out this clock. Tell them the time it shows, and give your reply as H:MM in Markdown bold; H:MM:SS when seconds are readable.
**9:16**
